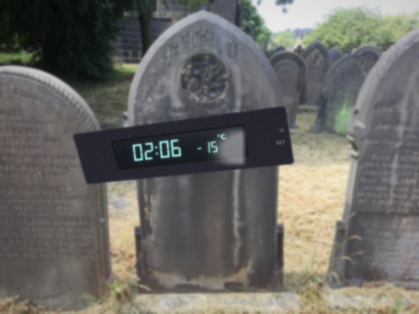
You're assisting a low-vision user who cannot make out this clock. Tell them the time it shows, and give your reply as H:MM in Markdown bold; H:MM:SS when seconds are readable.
**2:06**
